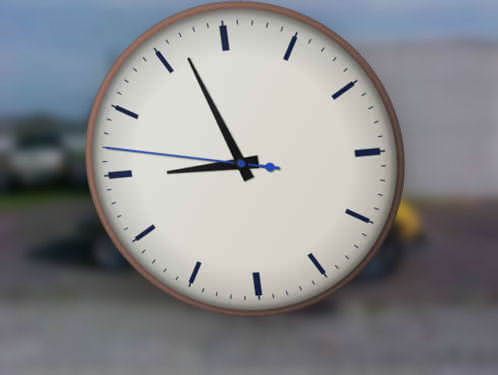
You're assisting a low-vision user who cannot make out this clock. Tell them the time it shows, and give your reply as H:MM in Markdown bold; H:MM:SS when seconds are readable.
**8:56:47**
